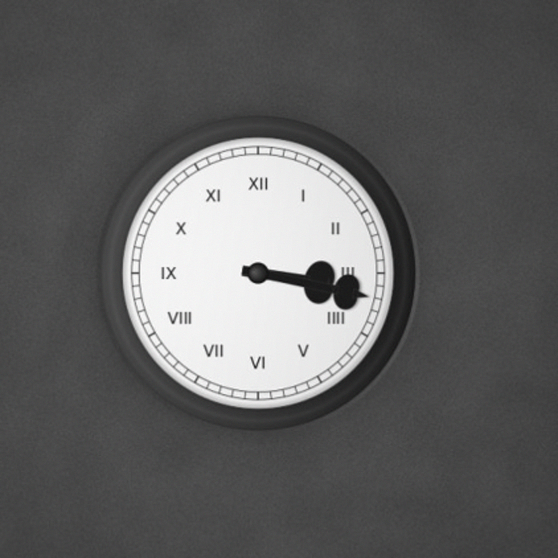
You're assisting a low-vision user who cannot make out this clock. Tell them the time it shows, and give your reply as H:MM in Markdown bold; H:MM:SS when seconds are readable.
**3:17**
